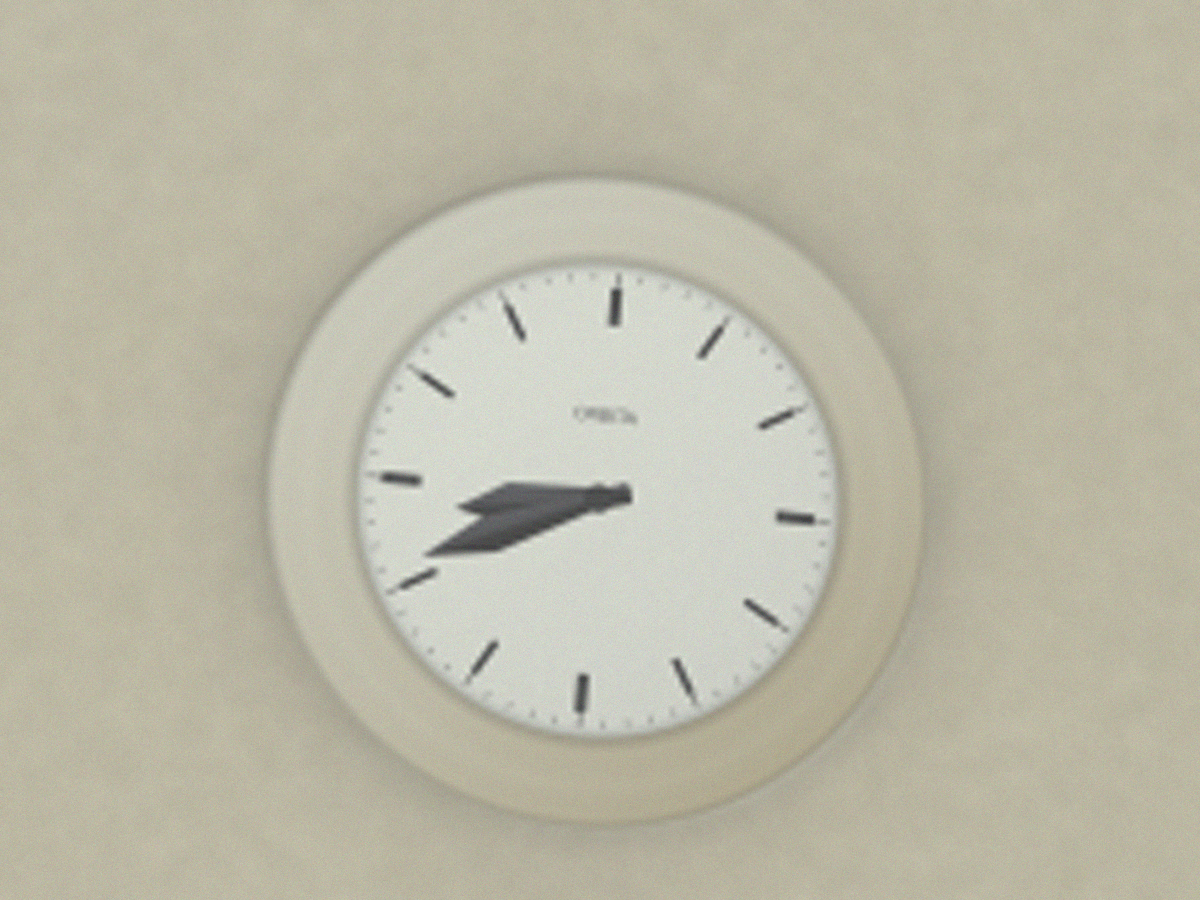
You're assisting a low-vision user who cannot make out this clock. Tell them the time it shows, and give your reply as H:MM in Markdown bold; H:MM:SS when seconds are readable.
**8:41**
